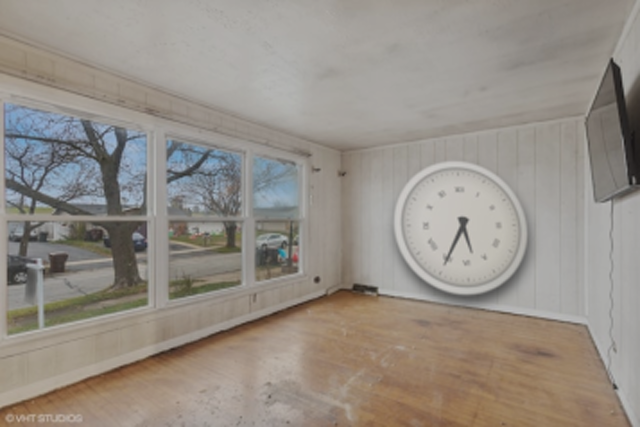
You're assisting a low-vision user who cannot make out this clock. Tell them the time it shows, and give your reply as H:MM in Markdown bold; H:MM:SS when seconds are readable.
**5:35**
